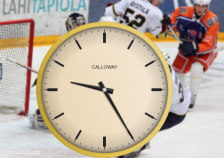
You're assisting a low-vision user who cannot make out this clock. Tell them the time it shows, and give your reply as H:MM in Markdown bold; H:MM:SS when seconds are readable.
**9:25**
